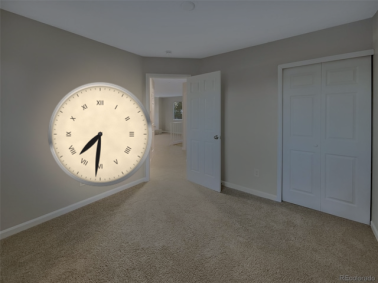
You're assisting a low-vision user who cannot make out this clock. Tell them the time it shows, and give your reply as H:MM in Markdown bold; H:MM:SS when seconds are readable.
**7:31**
